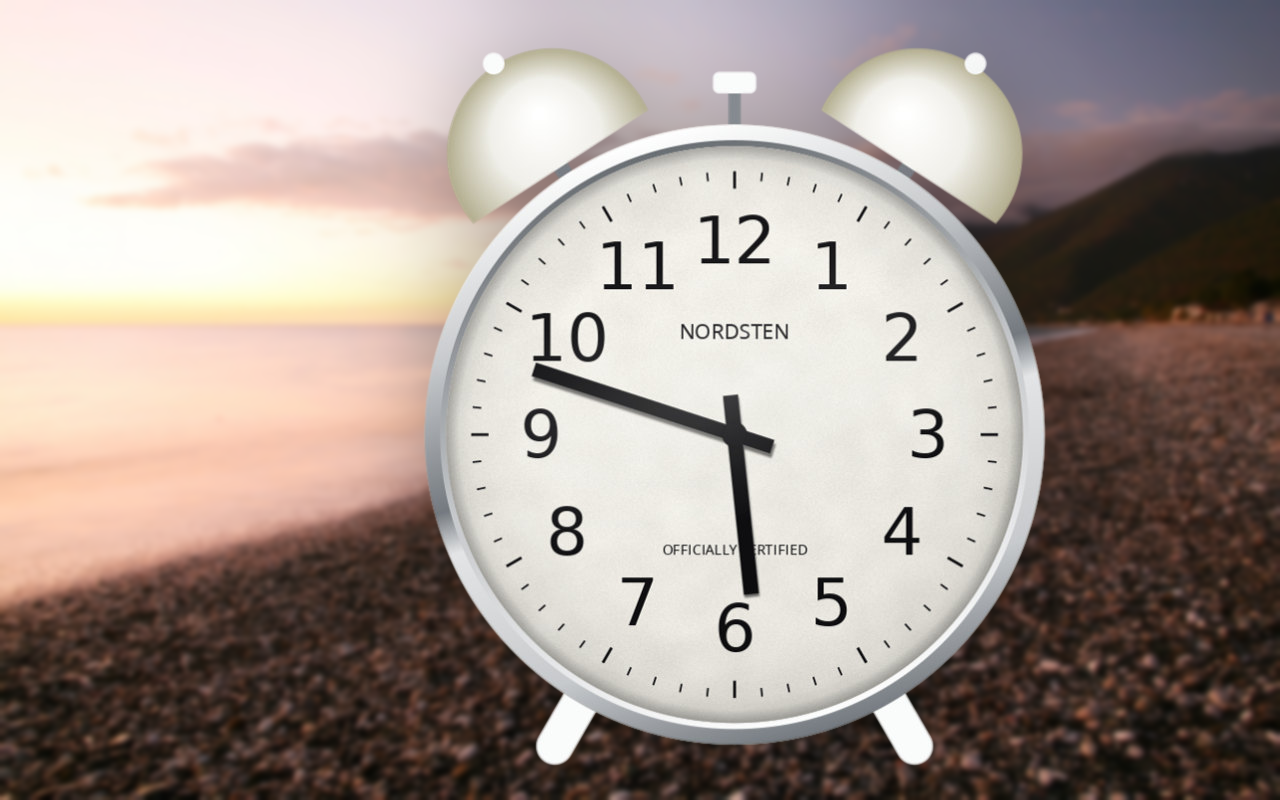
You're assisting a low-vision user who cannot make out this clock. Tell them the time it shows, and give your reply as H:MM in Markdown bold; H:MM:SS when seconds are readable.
**5:48**
